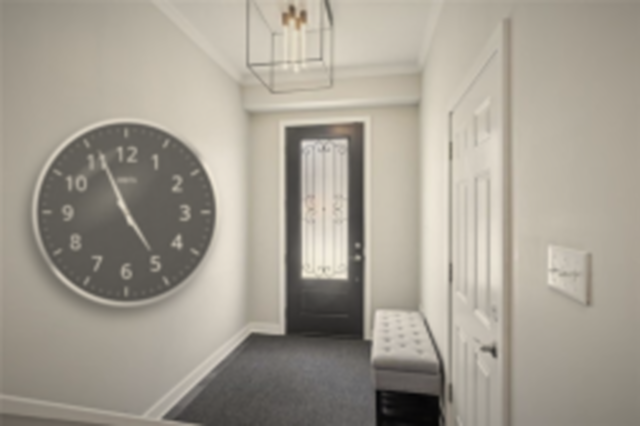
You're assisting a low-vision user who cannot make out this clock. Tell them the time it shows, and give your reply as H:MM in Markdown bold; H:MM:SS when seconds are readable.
**4:56**
